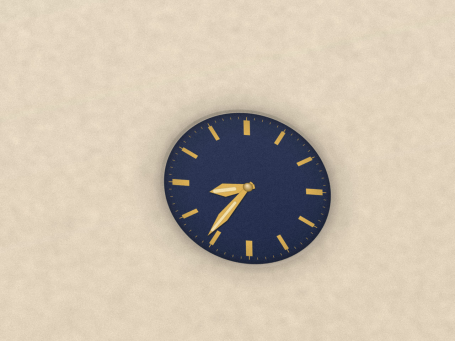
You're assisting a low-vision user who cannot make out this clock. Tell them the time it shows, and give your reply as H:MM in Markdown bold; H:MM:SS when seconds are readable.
**8:36**
